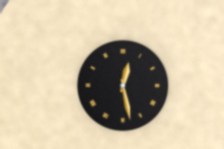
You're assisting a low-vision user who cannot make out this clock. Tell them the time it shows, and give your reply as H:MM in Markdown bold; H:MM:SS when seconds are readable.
**12:28**
